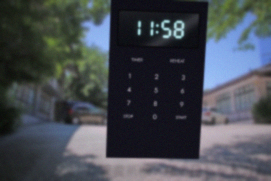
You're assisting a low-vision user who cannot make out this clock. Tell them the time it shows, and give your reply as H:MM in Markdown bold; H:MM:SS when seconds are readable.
**11:58**
